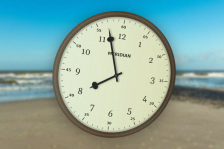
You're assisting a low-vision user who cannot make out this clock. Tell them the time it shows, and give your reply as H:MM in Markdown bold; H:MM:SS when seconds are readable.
**7:57**
